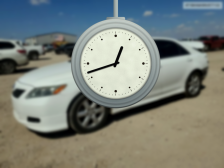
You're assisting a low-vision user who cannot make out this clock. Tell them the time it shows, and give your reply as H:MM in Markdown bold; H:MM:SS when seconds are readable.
**12:42**
